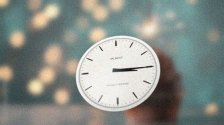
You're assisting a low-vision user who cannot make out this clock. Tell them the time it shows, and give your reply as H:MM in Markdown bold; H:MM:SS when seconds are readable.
**3:15**
